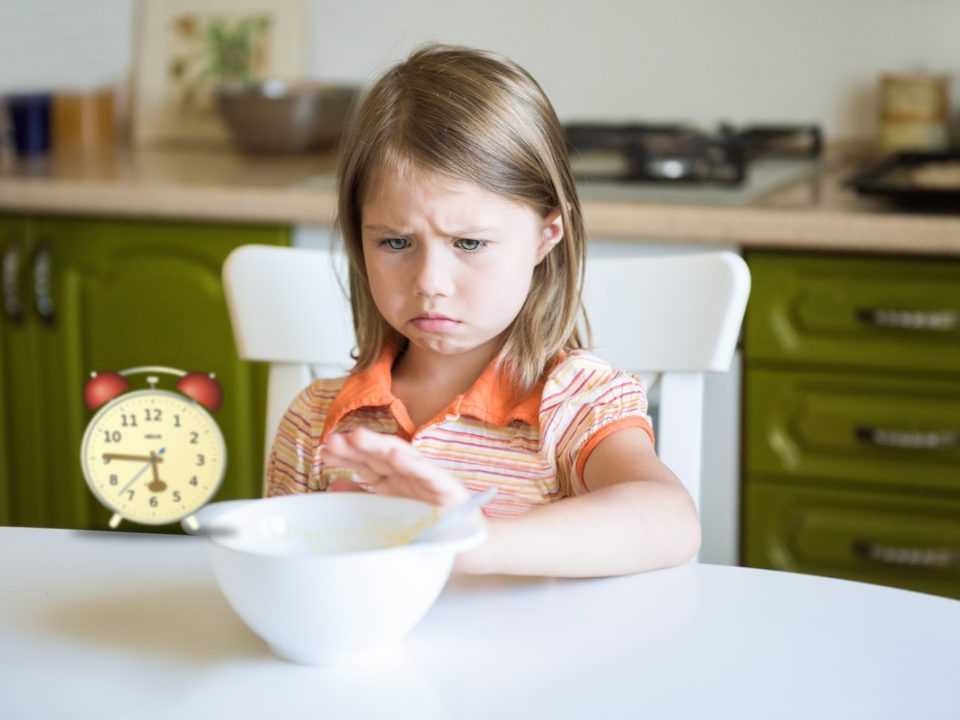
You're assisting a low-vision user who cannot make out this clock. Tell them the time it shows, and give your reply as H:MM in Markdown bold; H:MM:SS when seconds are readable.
**5:45:37**
